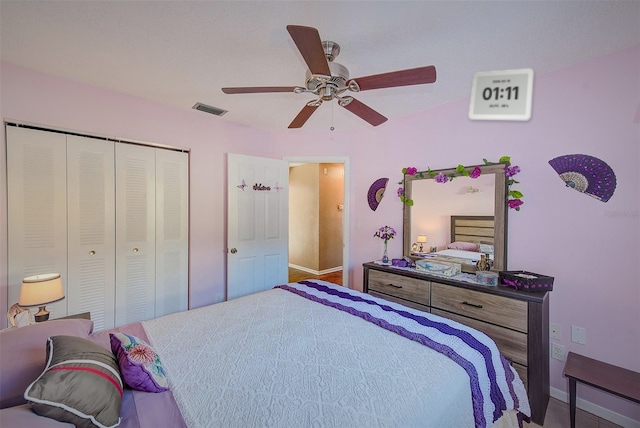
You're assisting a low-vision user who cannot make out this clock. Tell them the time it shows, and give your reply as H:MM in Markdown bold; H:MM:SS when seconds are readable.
**1:11**
